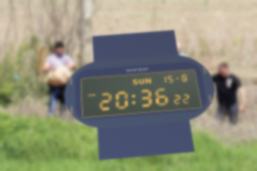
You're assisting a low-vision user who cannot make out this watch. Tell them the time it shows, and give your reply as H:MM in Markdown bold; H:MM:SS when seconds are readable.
**20:36**
